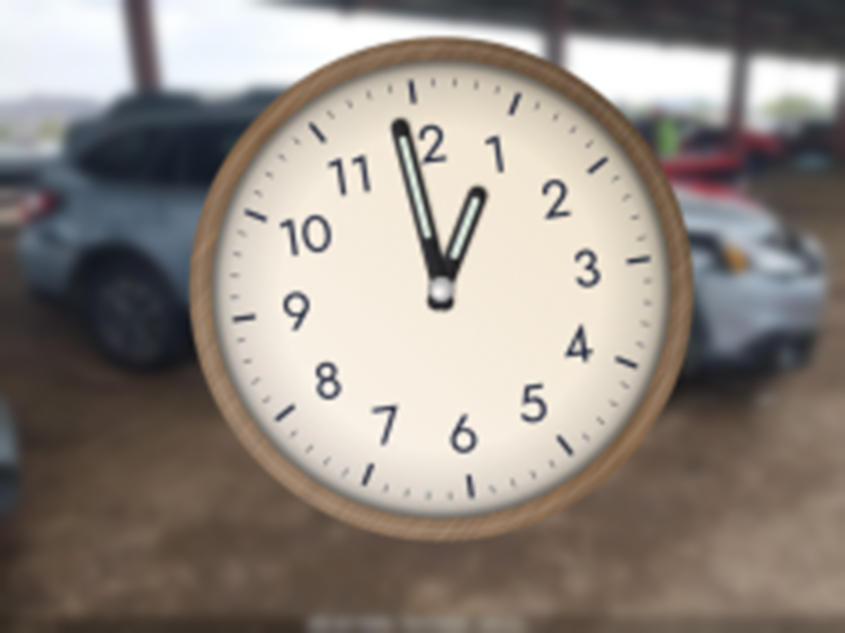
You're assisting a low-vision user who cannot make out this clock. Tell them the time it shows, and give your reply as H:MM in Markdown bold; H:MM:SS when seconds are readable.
**12:59**
